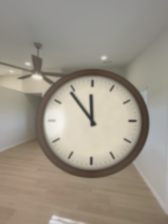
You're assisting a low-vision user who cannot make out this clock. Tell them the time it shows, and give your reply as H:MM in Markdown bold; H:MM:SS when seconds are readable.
**11:54**
